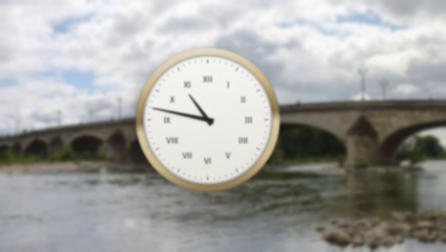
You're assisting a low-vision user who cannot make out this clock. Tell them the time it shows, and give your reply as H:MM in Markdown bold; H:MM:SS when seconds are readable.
**10:47**
